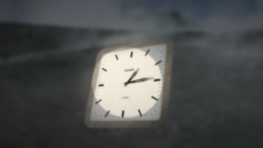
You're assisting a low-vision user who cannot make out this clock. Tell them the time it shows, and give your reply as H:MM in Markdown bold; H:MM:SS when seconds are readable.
**1:14**
